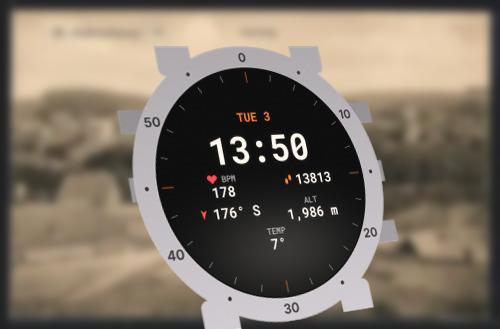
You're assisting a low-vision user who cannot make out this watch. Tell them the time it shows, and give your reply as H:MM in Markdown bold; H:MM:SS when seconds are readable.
**13:50**
